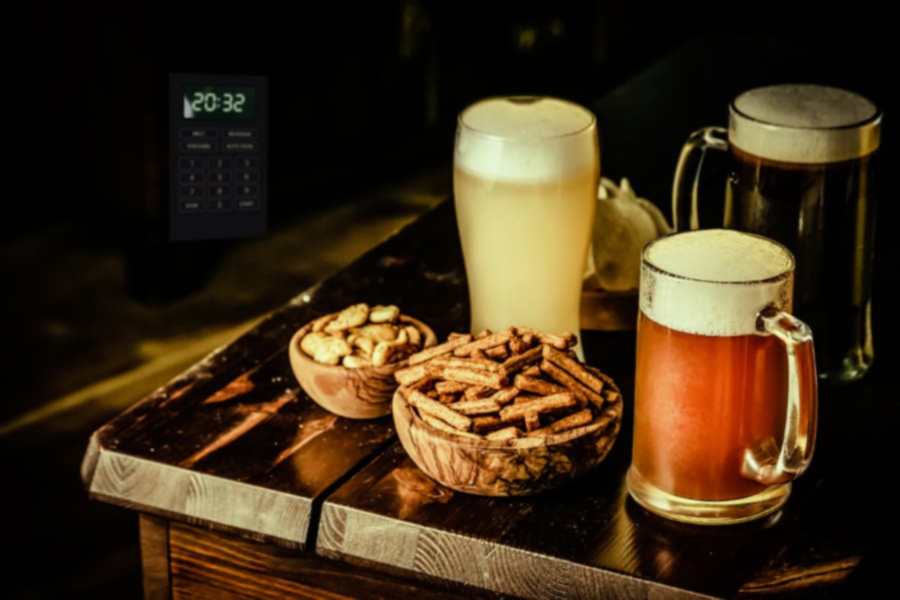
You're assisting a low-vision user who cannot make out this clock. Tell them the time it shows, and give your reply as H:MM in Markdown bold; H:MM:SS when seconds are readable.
**20:32**
